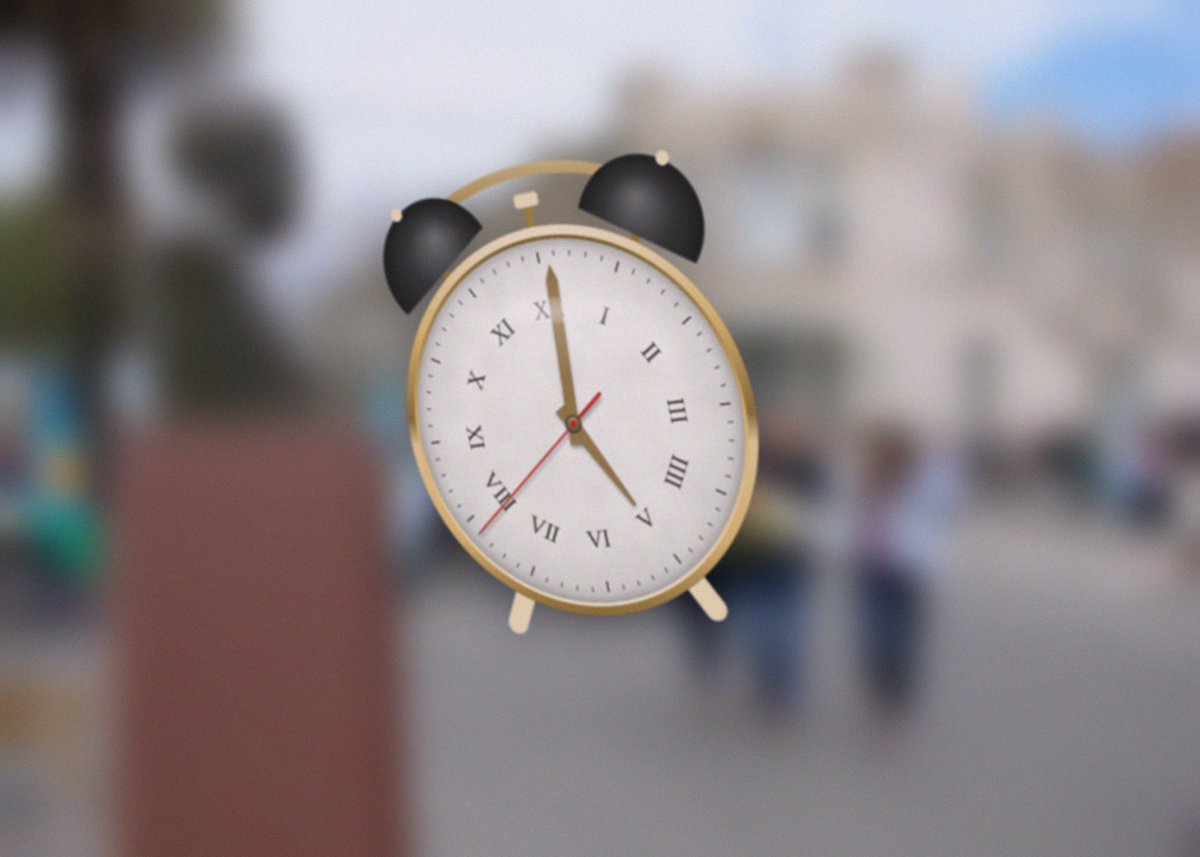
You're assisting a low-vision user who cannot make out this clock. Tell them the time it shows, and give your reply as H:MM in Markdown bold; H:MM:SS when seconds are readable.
**5:00:39**
